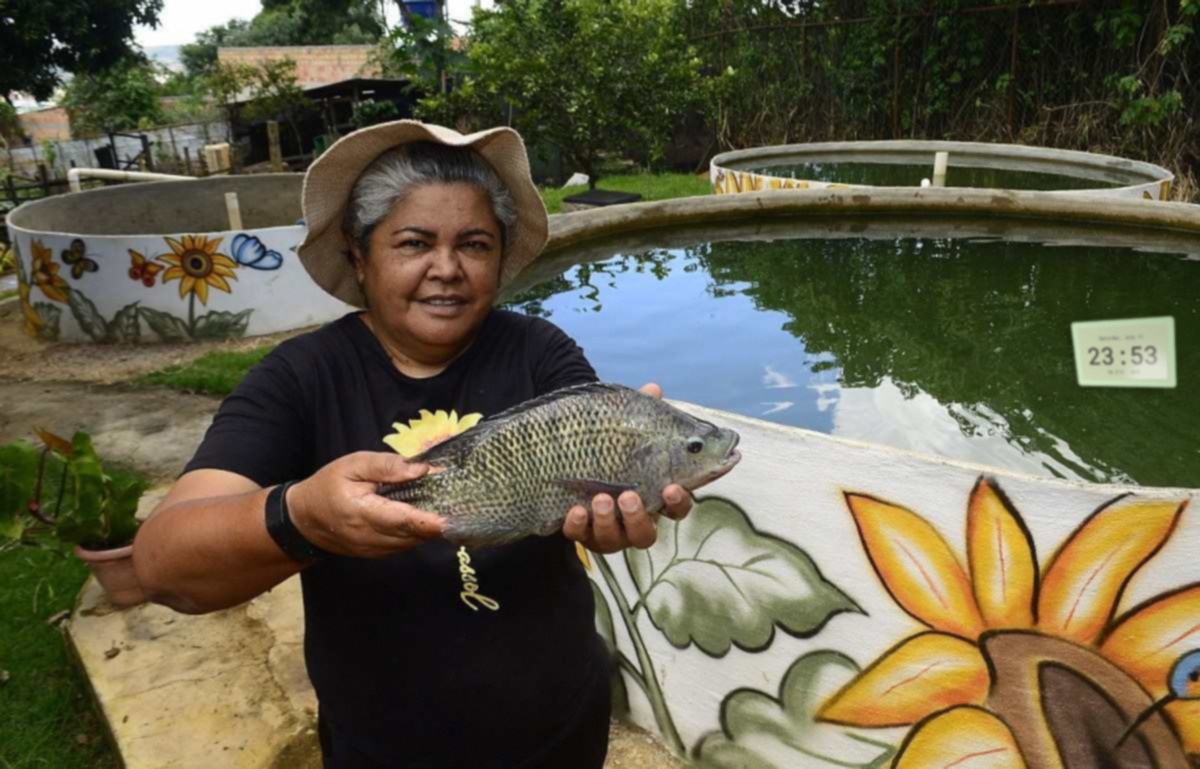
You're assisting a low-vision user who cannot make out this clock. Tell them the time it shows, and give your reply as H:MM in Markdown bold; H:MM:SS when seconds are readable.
**23:53**
